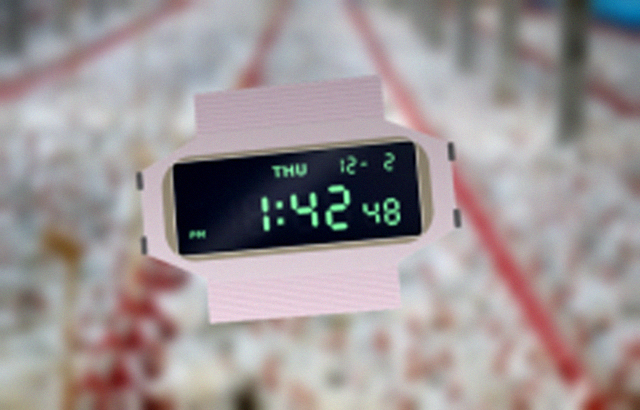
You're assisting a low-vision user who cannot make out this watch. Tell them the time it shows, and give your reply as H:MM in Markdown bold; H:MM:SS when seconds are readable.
**1:42:48**
